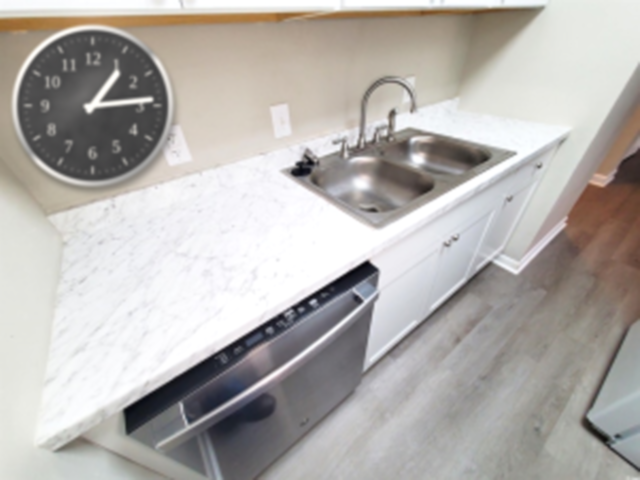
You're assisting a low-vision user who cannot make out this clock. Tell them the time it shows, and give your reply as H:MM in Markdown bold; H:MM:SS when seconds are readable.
**1:14**
